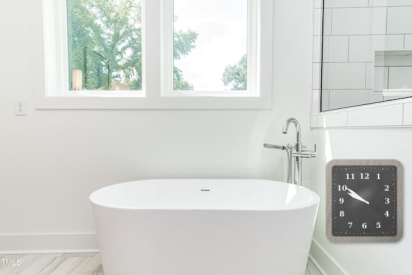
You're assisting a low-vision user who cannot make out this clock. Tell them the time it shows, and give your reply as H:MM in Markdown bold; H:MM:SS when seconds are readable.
**9:51**
